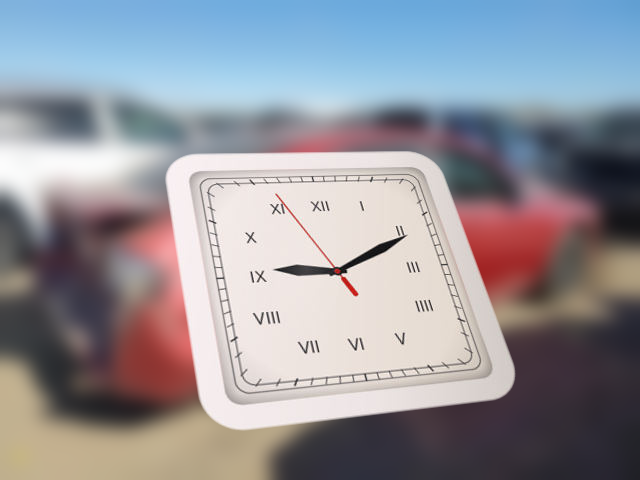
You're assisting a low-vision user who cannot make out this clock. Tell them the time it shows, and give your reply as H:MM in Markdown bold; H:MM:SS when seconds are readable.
**9:10:56**
